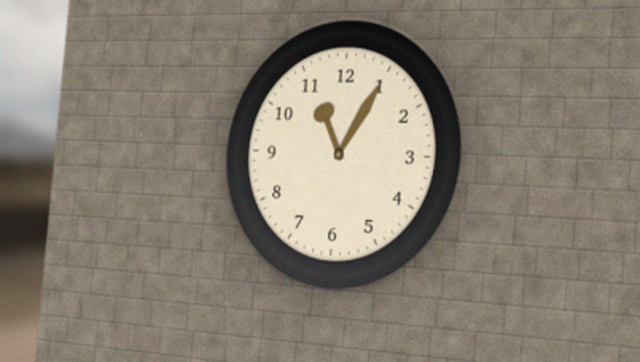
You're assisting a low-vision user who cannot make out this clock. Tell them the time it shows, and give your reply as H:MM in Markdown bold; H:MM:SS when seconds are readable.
**11:05**
